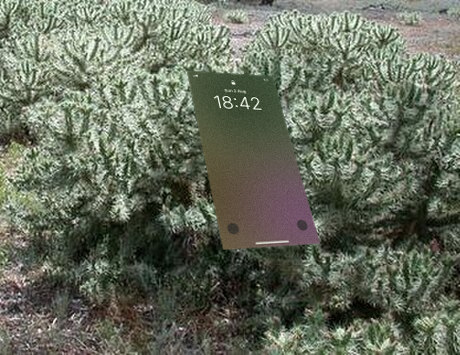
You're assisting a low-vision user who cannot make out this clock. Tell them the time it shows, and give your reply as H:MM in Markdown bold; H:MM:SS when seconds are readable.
**18:42**
